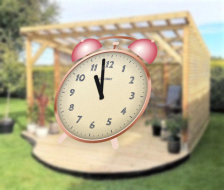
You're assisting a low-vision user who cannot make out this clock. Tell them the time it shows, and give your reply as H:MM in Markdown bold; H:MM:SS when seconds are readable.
**10:58**
